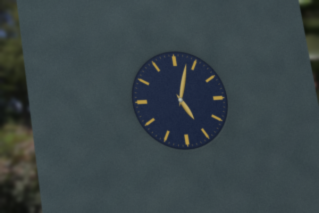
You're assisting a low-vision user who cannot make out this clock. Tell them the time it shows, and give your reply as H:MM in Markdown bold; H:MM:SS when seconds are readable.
**5:03**
